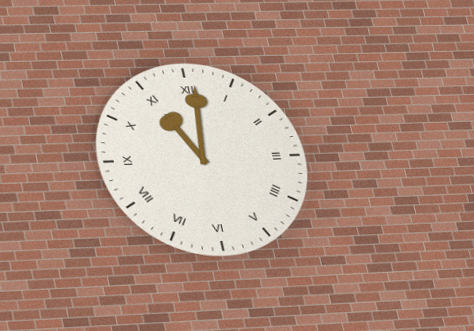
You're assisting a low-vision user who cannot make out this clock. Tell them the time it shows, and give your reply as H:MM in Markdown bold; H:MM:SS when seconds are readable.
**11:01**
